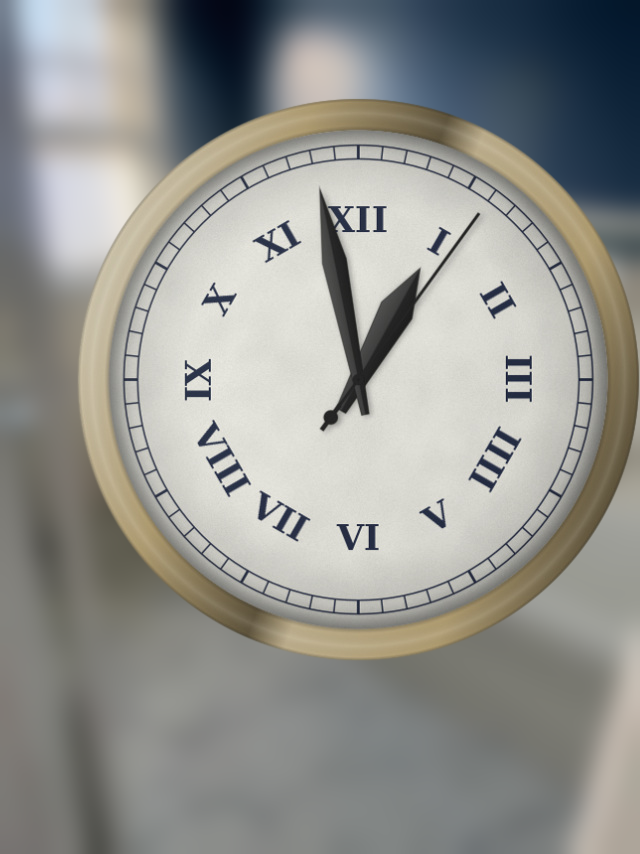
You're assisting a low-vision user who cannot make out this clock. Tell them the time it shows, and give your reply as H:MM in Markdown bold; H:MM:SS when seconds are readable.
**12:58:06**
